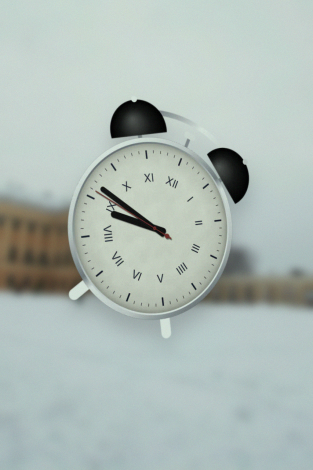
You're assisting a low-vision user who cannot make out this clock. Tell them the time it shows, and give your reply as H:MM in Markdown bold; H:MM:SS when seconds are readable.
**8:46:46**
